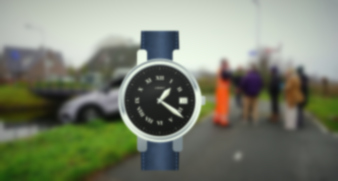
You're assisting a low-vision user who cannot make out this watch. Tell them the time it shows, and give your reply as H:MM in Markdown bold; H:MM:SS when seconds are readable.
**1:21**
